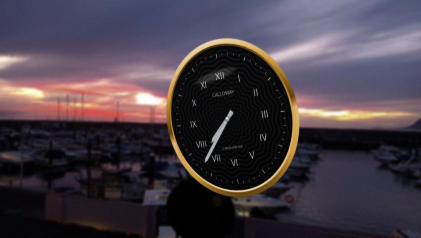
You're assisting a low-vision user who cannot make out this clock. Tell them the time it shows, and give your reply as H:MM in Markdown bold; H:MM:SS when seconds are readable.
**7:37**
